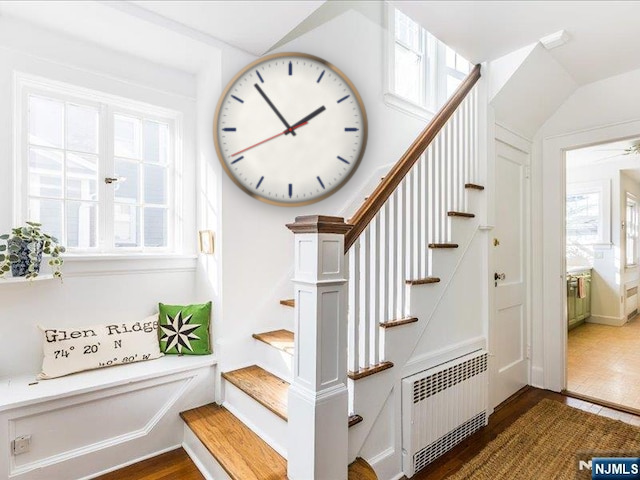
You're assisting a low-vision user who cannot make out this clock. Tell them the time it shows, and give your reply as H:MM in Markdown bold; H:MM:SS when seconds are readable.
**1:53:41**
